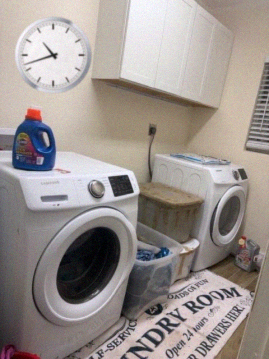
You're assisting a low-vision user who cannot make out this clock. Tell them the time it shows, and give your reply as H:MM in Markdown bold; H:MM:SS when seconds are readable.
**10:42**
